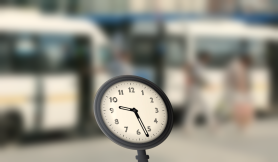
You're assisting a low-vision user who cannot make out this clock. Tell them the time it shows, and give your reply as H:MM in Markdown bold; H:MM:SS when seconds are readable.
**9:27**
